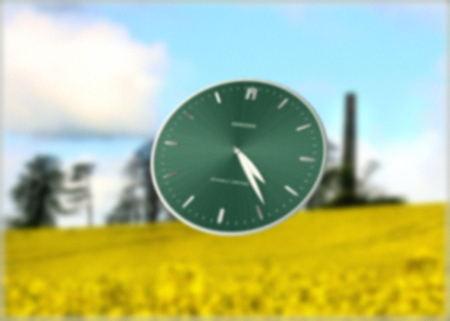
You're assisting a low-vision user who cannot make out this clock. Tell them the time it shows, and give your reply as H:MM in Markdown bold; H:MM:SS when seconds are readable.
**4:24**
